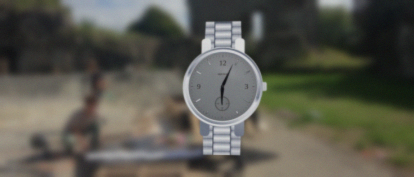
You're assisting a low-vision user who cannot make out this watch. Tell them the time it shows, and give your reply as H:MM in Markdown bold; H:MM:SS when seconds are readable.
**6:04**
